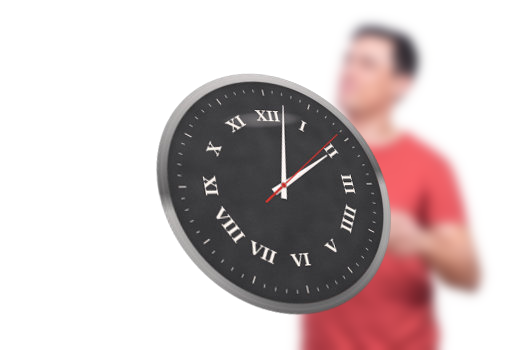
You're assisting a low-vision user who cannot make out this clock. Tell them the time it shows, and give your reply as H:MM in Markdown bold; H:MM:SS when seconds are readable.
**2:02:09**
